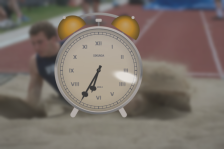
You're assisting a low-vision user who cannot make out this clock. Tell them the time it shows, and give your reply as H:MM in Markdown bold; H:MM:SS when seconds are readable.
**6:35**
